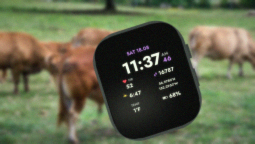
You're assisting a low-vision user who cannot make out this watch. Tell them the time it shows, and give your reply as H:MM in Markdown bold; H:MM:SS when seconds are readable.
**11:37**
